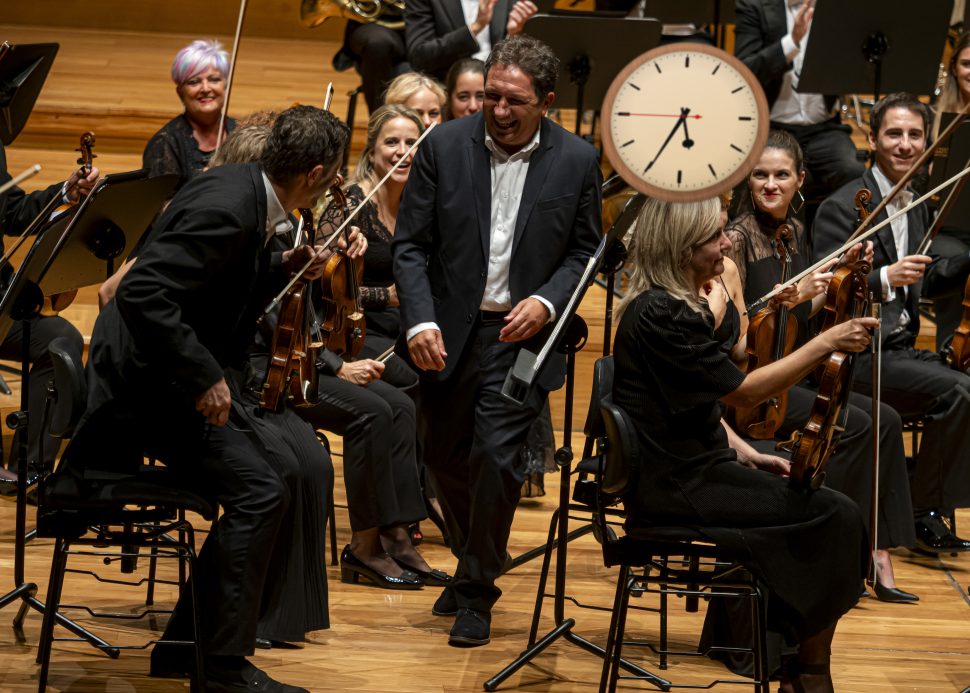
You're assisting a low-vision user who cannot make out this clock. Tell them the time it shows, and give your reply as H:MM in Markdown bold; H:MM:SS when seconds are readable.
**5:34:45**
